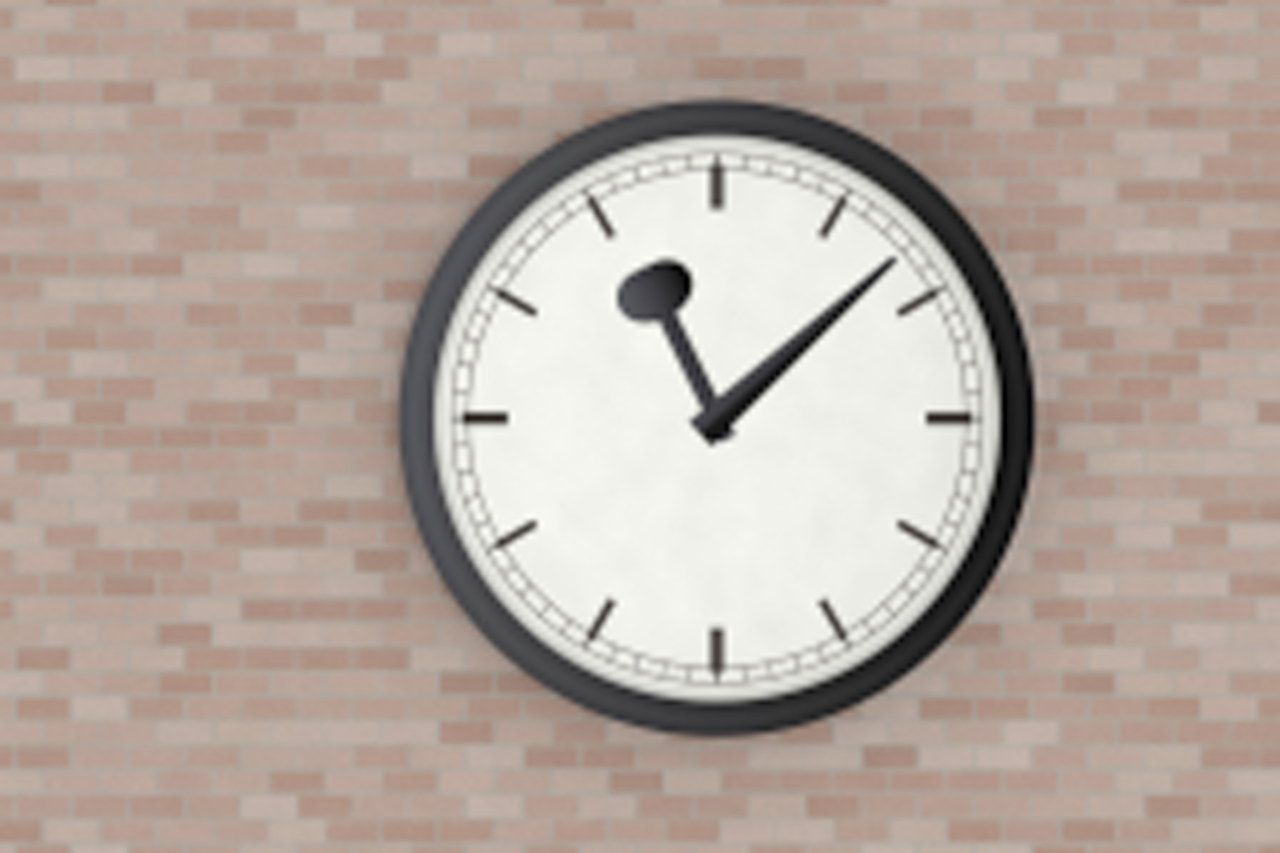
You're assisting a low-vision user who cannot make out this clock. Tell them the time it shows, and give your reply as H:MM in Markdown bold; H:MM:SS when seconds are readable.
**11:08**
